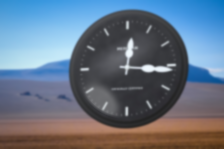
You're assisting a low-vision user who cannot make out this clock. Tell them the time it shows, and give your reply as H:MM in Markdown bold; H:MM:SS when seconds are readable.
**12:16**
